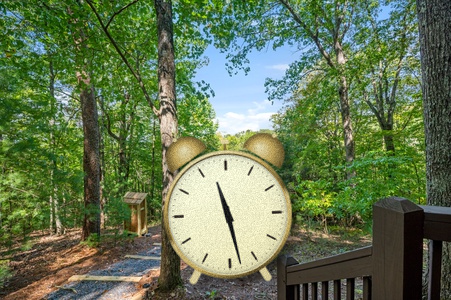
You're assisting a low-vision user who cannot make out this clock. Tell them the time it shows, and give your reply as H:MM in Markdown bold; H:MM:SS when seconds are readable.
**11:28**
